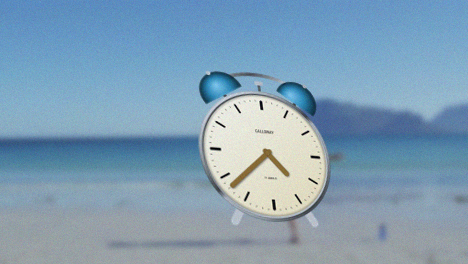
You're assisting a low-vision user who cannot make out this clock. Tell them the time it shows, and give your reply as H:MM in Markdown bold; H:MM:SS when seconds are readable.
**4:38**
